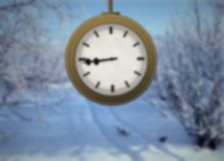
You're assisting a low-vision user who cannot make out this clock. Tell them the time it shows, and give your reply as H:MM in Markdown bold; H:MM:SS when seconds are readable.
**8:44**
